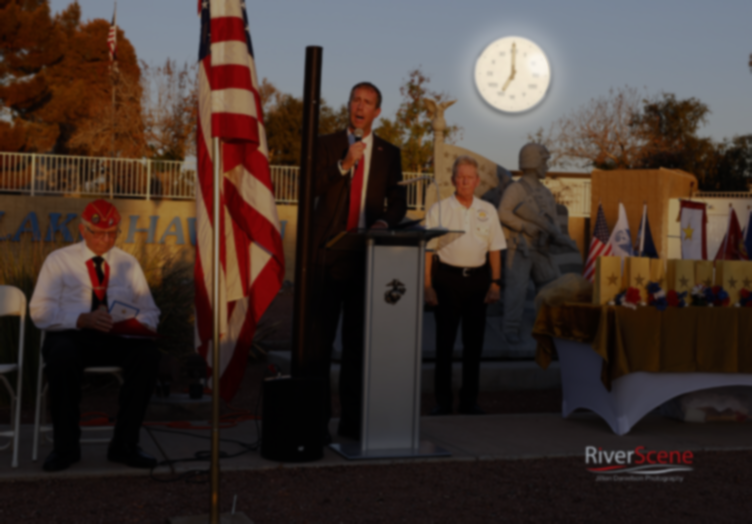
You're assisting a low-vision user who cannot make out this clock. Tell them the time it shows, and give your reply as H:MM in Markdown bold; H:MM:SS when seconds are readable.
**7:00**
